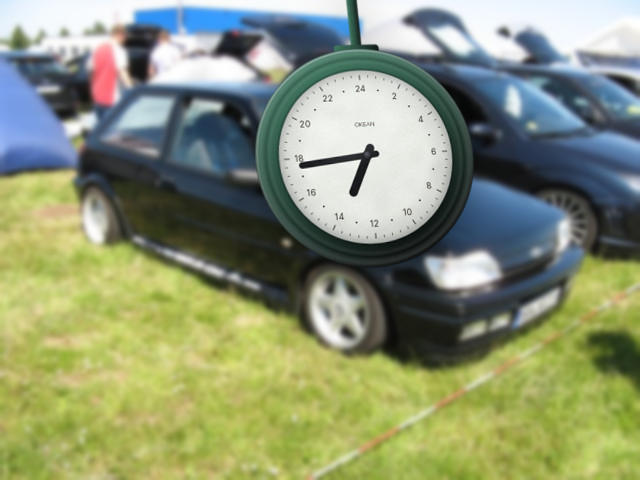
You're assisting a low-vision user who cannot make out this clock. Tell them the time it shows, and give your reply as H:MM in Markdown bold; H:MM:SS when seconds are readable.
**13:44**
